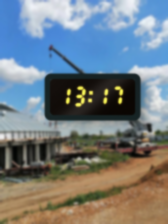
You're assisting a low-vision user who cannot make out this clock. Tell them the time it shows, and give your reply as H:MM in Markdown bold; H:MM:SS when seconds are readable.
**13:17**
